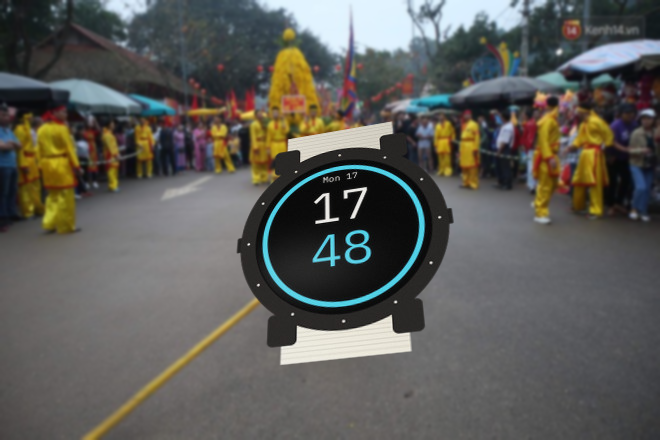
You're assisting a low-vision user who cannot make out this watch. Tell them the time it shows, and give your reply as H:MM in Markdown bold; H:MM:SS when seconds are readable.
**17:48**
